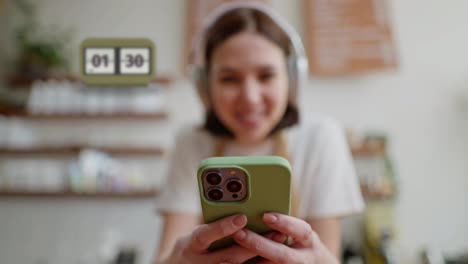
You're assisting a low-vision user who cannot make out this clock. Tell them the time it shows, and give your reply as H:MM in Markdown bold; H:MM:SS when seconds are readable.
**1:30**
